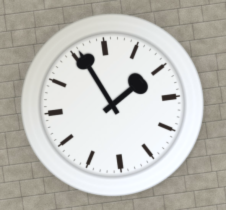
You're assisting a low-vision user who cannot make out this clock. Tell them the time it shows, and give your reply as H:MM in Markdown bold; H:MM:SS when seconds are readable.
**1:56**
